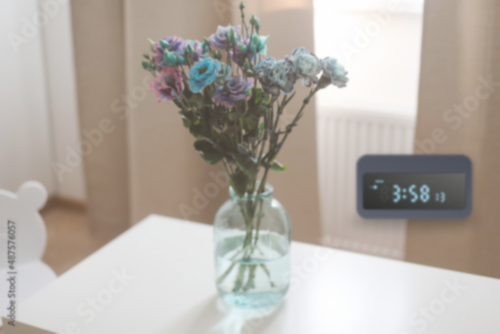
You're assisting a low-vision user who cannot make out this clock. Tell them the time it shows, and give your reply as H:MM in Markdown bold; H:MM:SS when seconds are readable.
**3:58**
